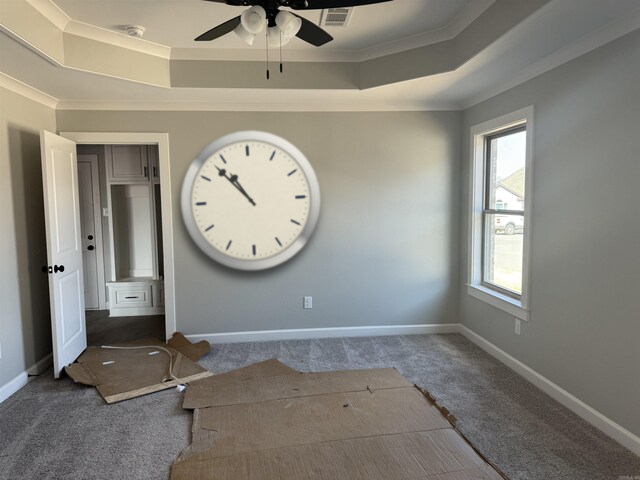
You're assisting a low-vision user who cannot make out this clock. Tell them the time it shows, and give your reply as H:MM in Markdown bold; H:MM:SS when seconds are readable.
**10:53**
